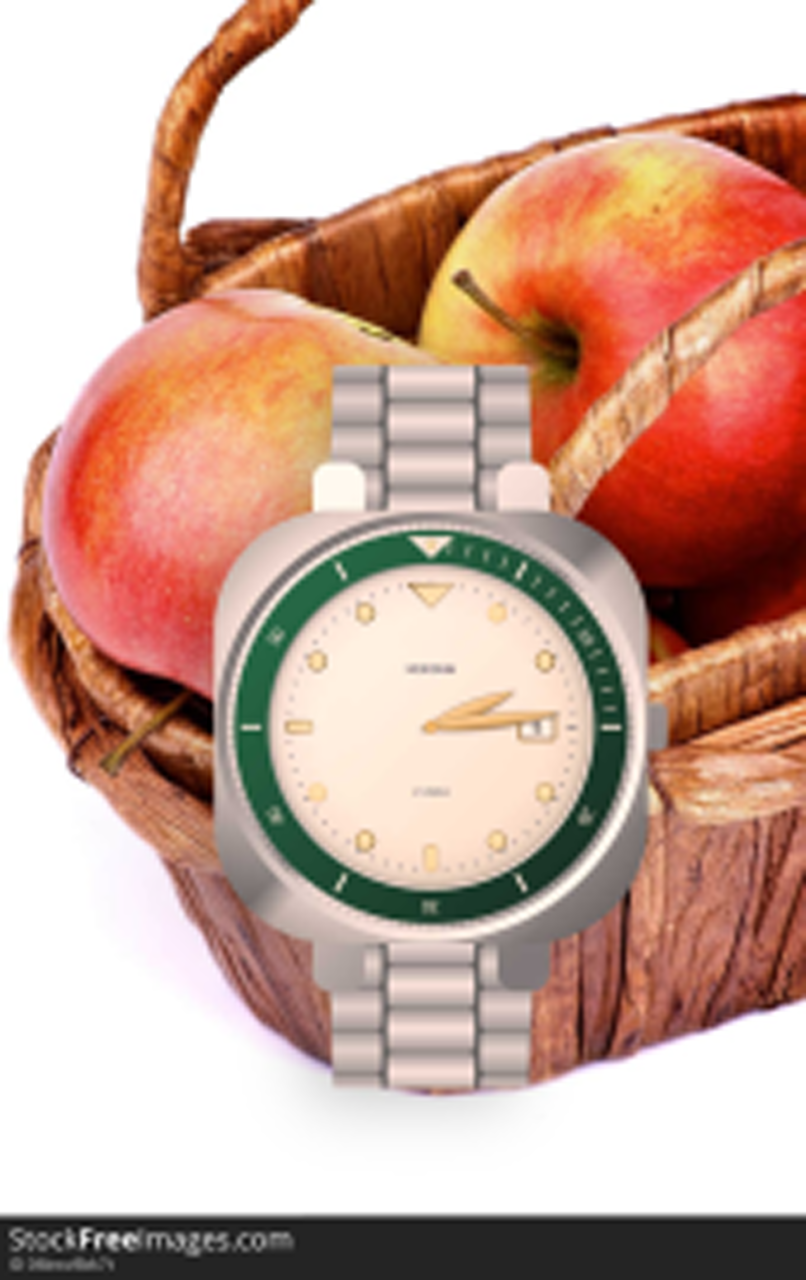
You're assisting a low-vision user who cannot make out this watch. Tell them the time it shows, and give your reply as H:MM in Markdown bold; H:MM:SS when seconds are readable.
**2:14**
